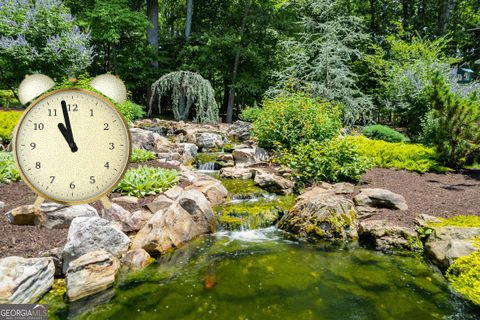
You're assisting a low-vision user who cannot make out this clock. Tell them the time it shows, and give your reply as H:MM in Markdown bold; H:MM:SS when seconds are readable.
**10:58**
